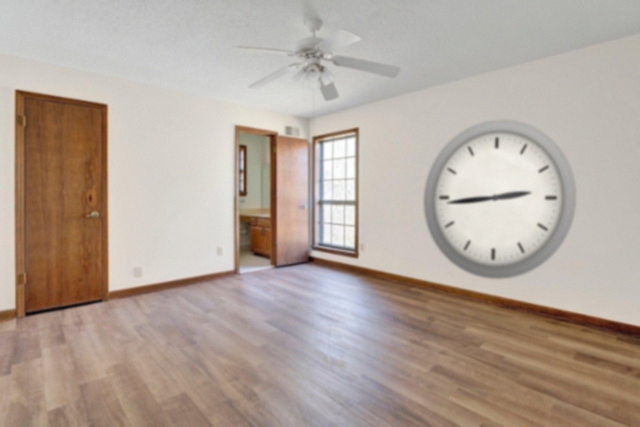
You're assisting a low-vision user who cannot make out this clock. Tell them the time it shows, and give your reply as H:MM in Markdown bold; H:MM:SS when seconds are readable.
**2:44**
